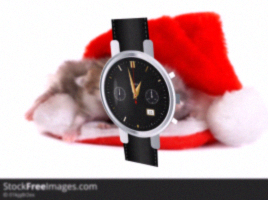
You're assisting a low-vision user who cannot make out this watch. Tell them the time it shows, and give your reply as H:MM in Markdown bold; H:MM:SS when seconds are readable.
**12:58**
